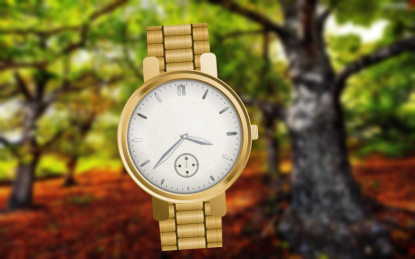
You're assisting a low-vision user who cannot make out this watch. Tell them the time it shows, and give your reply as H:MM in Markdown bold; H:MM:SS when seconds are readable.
**3:38**
